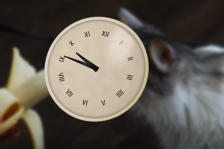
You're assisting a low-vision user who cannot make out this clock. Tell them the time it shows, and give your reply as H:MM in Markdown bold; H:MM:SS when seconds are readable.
**9:46**
